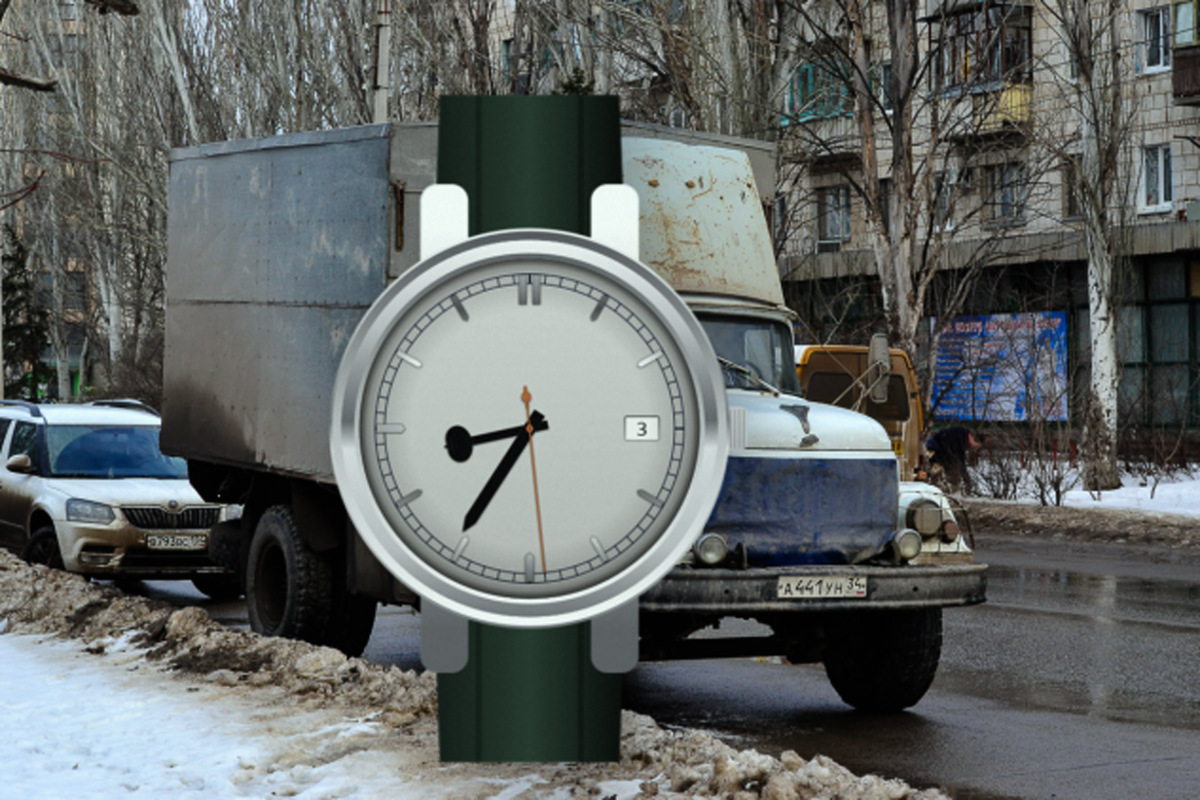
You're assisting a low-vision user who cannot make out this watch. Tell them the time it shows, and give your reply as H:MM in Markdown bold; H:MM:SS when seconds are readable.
**8:35:29**
